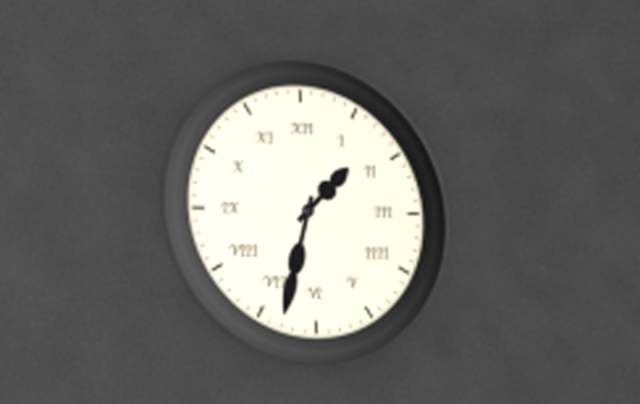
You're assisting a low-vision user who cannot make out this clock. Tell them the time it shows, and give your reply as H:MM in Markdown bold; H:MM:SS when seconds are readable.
**1:33**
